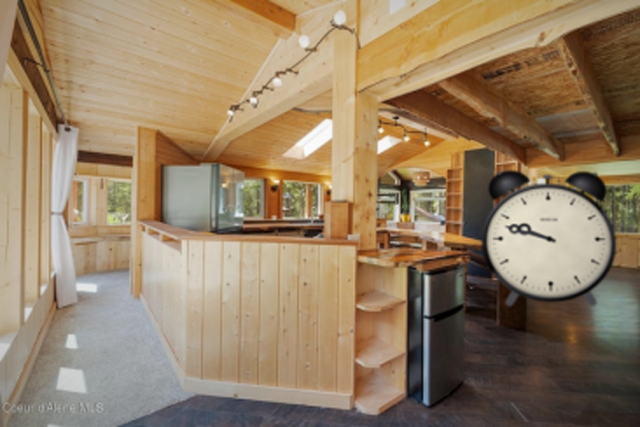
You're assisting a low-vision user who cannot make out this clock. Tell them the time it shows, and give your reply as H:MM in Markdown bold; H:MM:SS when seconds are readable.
**9:48**
